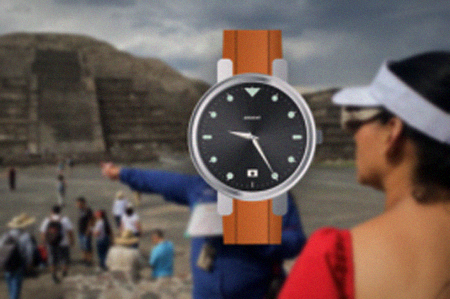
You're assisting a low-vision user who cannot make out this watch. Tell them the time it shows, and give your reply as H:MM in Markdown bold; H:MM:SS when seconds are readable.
**9:25**
